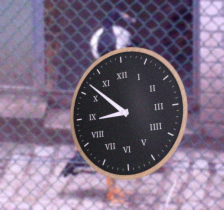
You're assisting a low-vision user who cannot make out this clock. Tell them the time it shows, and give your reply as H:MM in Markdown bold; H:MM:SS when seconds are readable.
**8:52**
